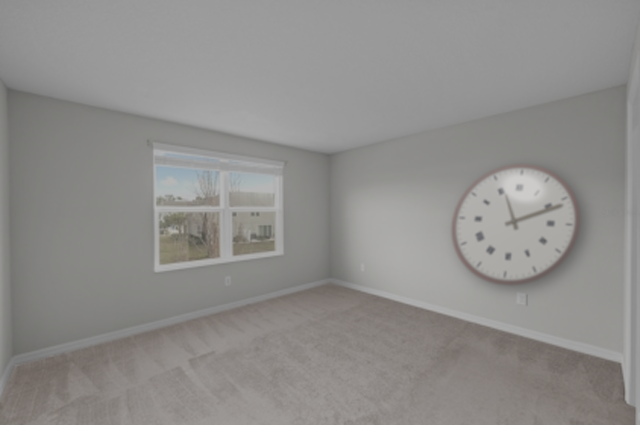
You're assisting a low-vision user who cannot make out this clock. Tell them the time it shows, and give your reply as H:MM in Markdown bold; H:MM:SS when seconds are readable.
**11:11**
